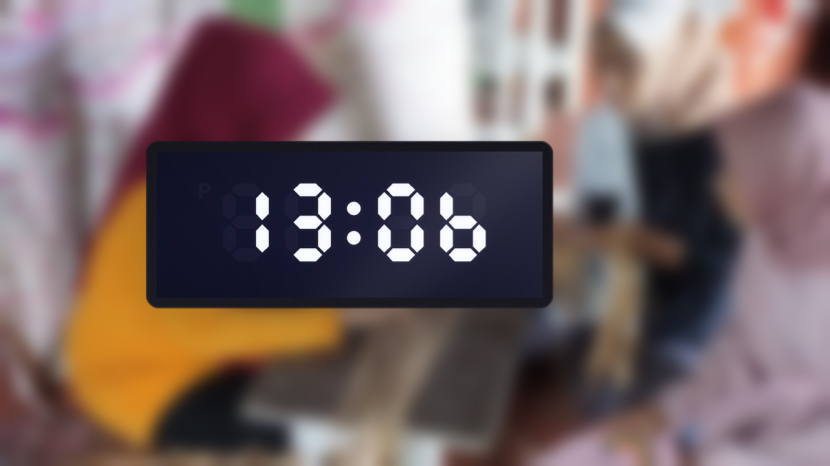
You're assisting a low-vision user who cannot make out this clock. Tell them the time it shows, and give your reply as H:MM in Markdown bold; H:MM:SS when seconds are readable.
**13:06**
